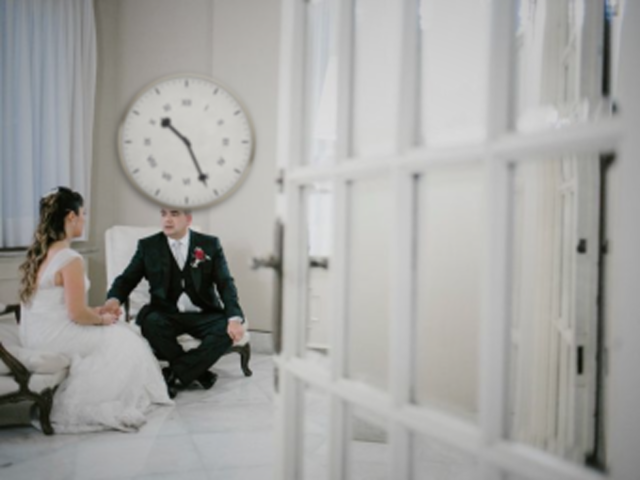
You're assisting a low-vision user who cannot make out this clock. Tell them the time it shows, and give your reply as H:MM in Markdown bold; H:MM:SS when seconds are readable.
**10:26**
